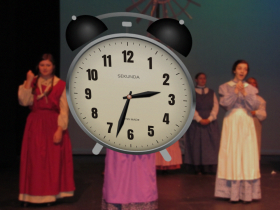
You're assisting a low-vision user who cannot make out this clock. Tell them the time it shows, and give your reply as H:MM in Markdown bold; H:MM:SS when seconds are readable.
**2:33**
